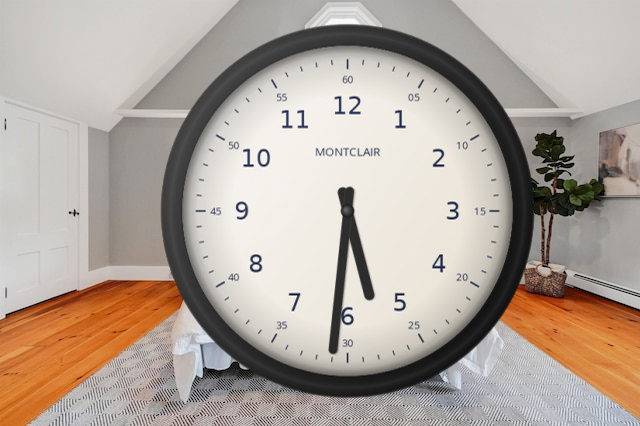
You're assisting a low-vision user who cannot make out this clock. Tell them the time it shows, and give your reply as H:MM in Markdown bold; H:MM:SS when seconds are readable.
**5:31**
